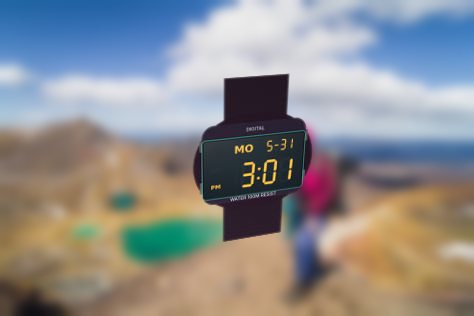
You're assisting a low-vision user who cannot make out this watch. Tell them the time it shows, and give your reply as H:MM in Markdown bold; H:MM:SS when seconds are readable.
**3:01**
